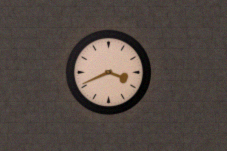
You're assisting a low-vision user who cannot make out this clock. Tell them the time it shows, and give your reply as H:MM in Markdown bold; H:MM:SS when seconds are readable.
**3:41**
